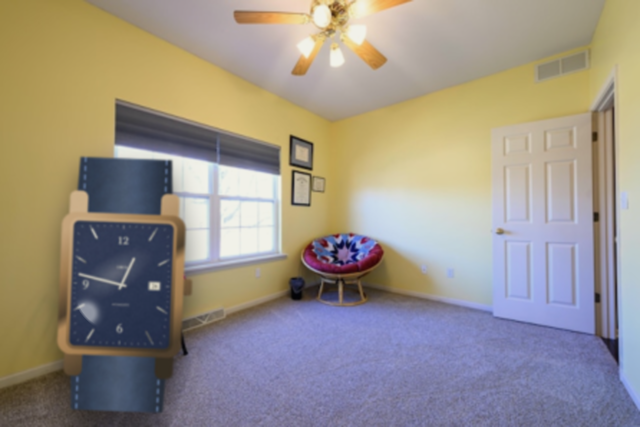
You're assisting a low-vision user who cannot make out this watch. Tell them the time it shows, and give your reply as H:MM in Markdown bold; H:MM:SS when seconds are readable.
**12:47**
